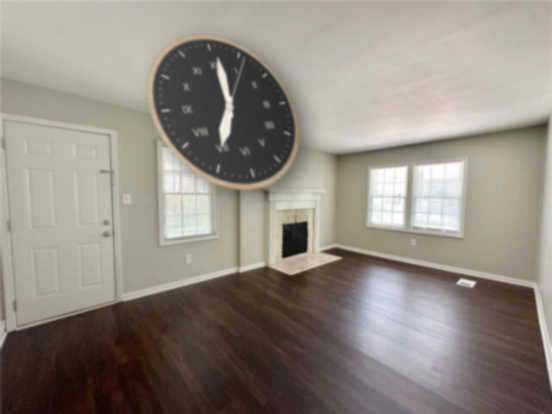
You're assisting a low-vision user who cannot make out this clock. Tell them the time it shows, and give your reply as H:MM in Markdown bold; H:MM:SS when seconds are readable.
**7:01:06**
